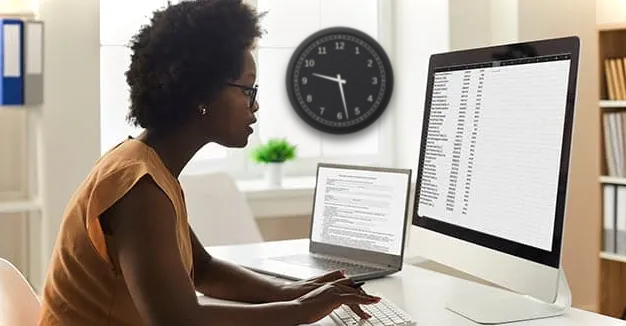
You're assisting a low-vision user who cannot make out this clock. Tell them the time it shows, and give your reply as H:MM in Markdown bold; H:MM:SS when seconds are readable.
**9:28**
